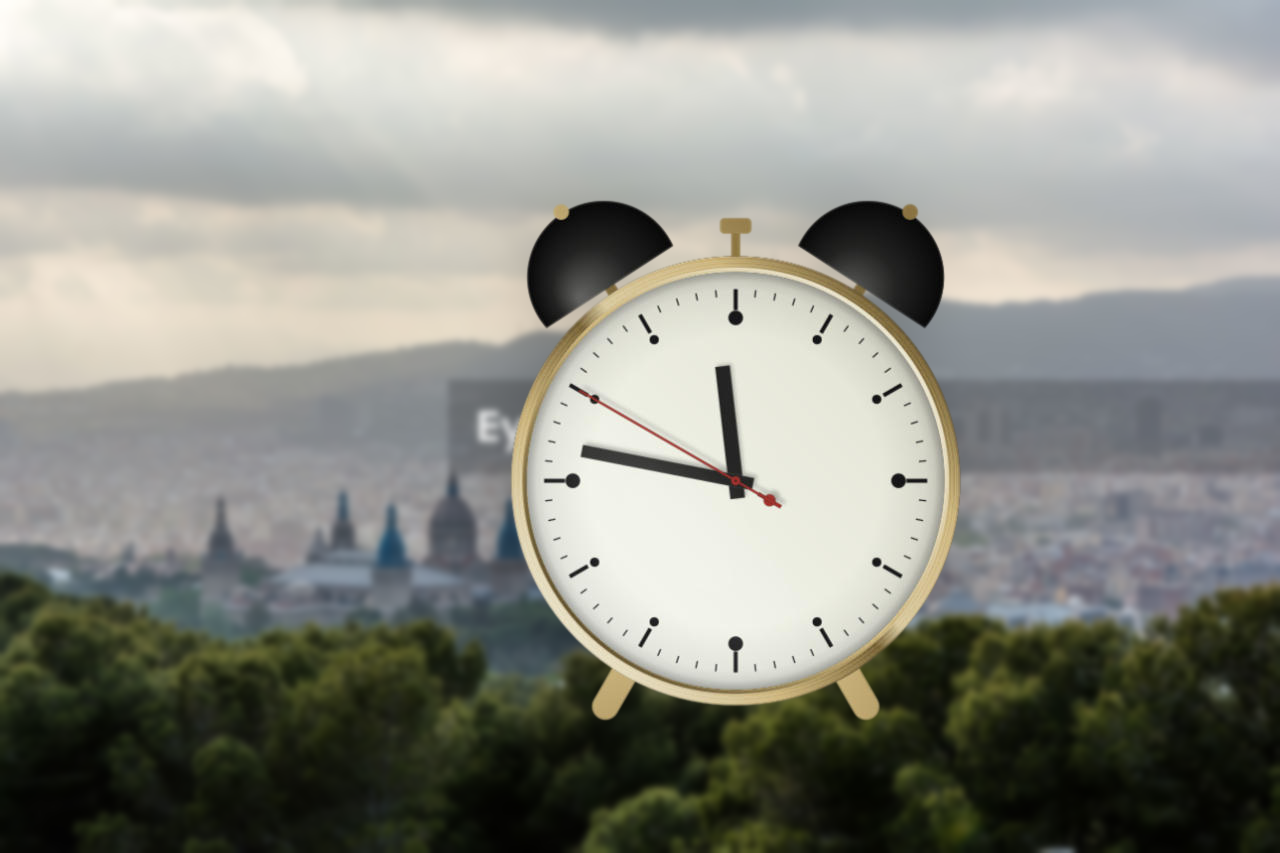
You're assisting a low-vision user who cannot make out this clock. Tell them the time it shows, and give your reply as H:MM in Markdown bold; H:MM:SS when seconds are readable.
**11:46:50**
